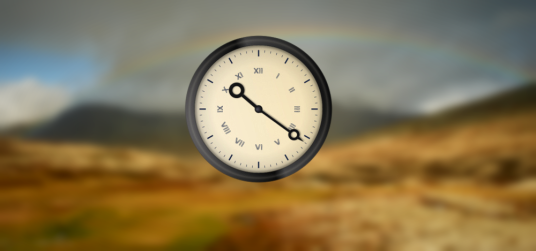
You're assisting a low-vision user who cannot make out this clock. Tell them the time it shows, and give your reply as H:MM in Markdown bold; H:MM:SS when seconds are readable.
**10:21**
